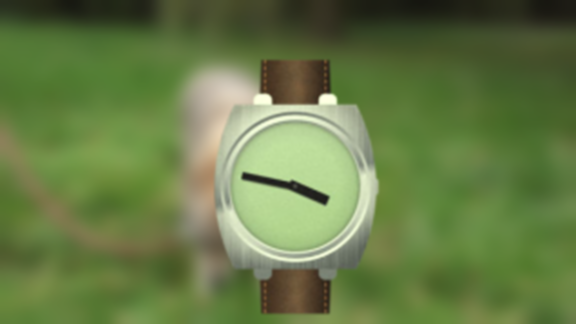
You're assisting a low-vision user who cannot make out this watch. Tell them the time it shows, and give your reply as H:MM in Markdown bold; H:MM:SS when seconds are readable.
**3:47**
